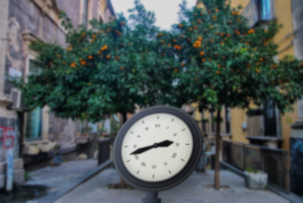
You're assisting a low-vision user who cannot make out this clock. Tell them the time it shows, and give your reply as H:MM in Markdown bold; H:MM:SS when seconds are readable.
**2:42**
